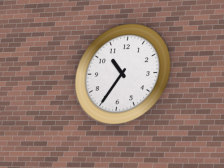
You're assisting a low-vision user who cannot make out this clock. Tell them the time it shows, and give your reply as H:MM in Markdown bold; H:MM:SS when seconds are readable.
**10:35**
